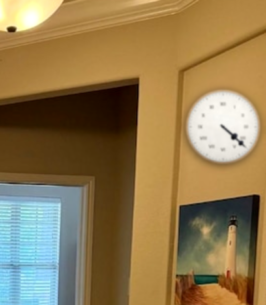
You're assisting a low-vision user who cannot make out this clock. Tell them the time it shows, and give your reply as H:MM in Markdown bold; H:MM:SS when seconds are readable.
**4:22**
